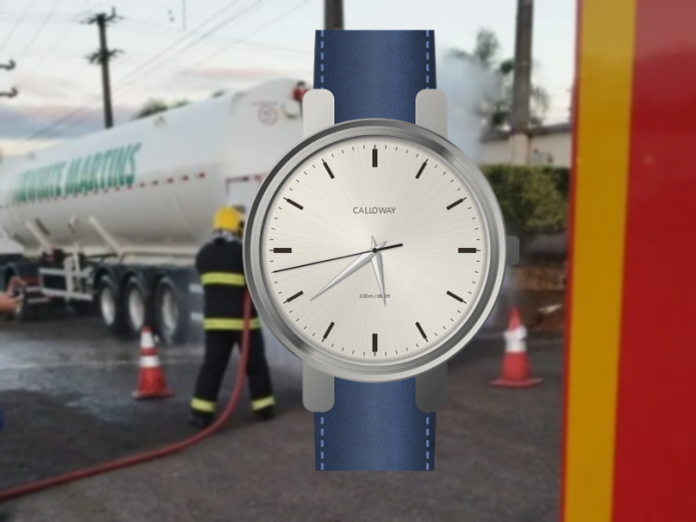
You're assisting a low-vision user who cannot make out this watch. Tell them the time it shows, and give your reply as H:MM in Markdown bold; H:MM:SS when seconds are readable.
**5:38:43**
